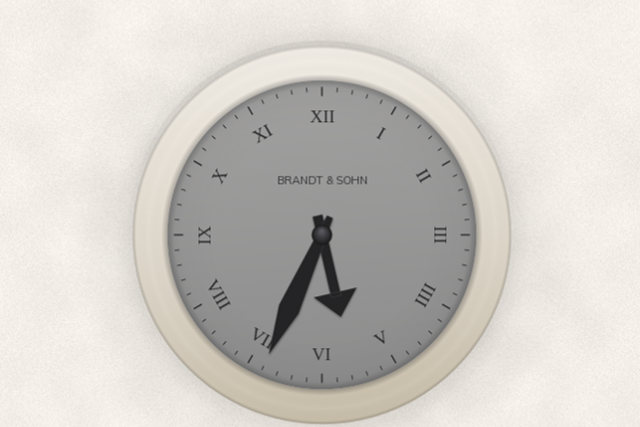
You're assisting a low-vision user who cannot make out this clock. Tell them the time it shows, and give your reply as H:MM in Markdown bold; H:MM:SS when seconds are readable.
**5:34**
